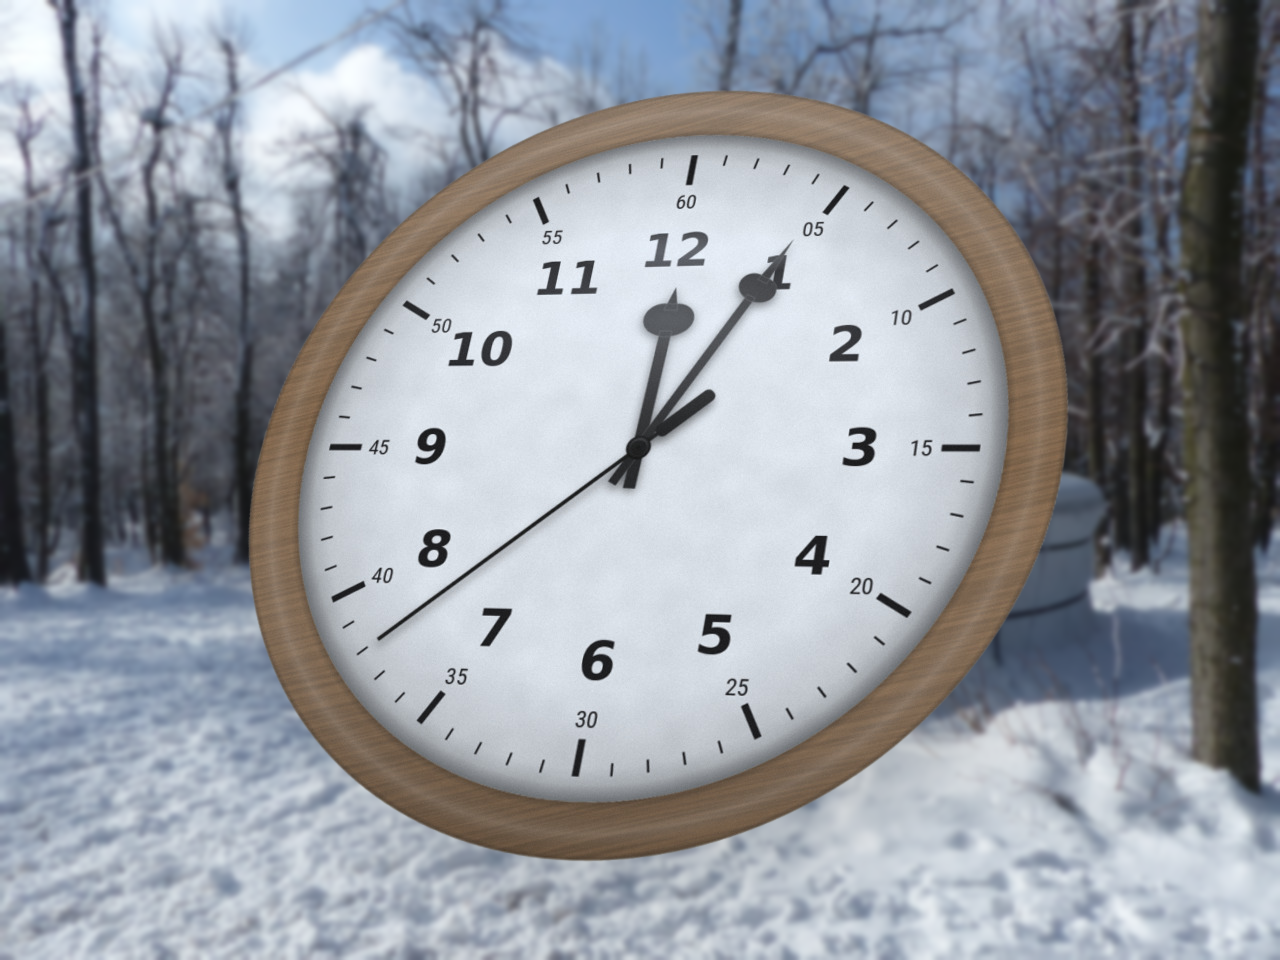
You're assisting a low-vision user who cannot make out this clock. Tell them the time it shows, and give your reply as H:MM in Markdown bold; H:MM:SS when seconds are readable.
**12:04:38**
